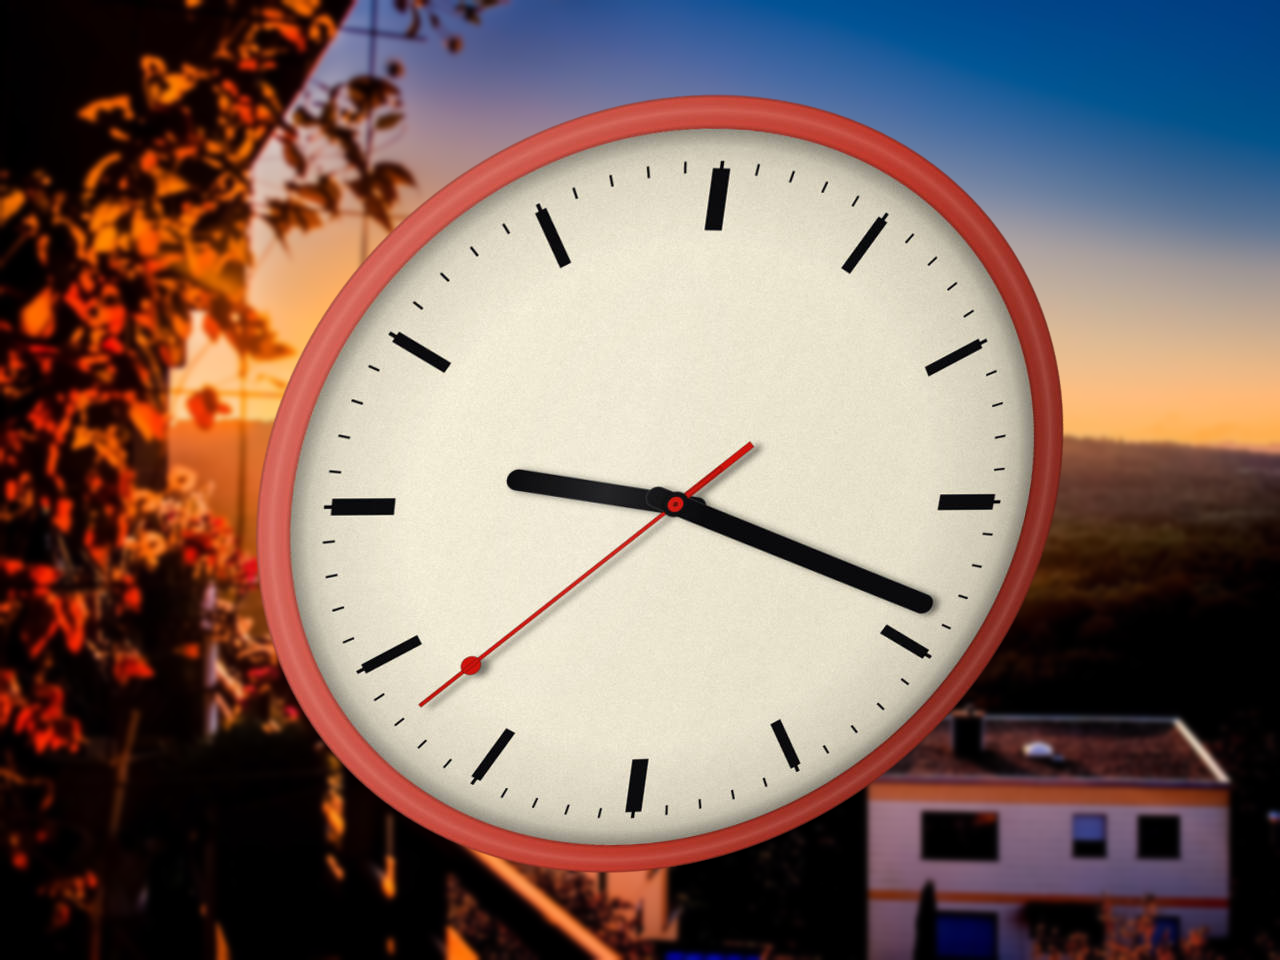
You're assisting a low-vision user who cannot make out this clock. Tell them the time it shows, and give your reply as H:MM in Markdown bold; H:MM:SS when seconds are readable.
**9:18:38**
